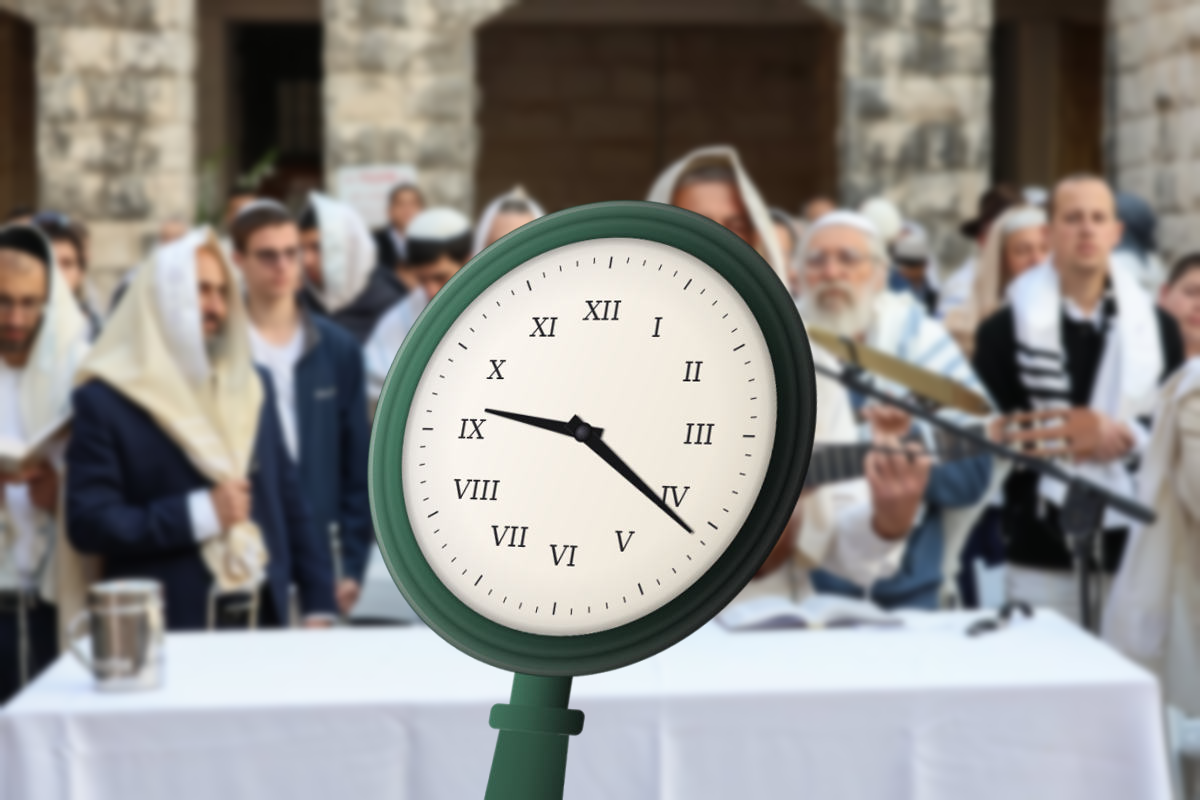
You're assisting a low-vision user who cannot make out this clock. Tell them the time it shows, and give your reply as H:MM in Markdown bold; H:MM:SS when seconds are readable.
**9:21**
